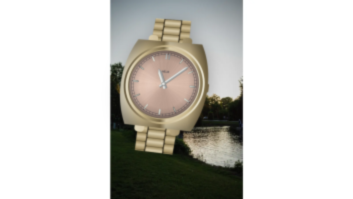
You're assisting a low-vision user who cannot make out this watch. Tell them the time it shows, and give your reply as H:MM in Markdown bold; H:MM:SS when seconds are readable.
**11:08**
